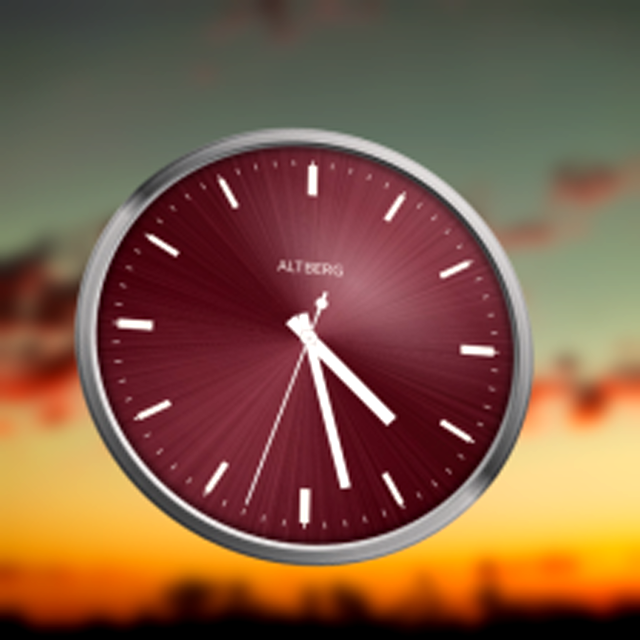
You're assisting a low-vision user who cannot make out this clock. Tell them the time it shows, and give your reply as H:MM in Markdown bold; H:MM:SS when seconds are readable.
**4:27:33**
